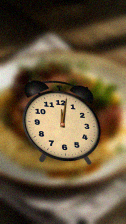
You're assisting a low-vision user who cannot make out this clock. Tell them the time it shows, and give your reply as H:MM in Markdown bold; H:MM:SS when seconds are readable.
**12:02**
